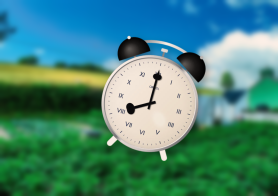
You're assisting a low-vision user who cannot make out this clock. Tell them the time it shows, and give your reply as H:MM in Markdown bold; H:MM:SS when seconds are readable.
**8:00**
